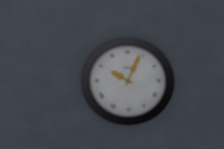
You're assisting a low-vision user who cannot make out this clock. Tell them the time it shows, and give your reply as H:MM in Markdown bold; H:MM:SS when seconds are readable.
**10:04**
